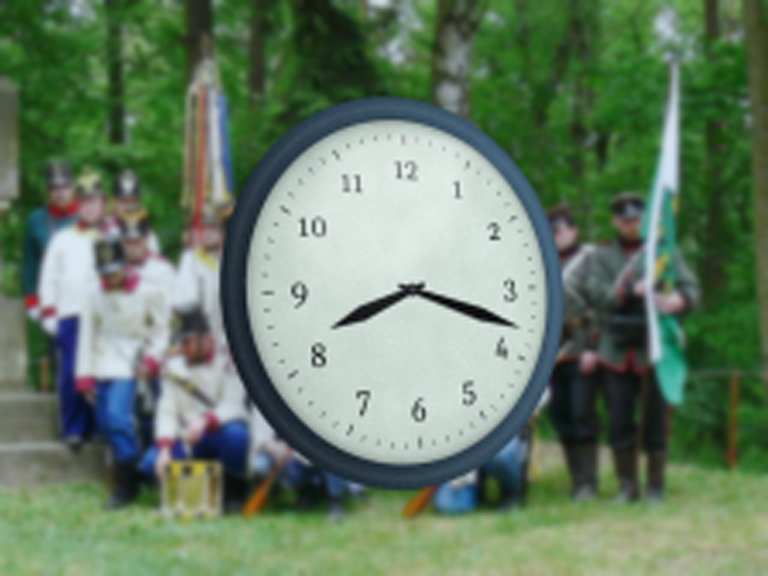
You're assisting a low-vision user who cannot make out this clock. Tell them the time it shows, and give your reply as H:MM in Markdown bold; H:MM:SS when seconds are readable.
**8:18**
